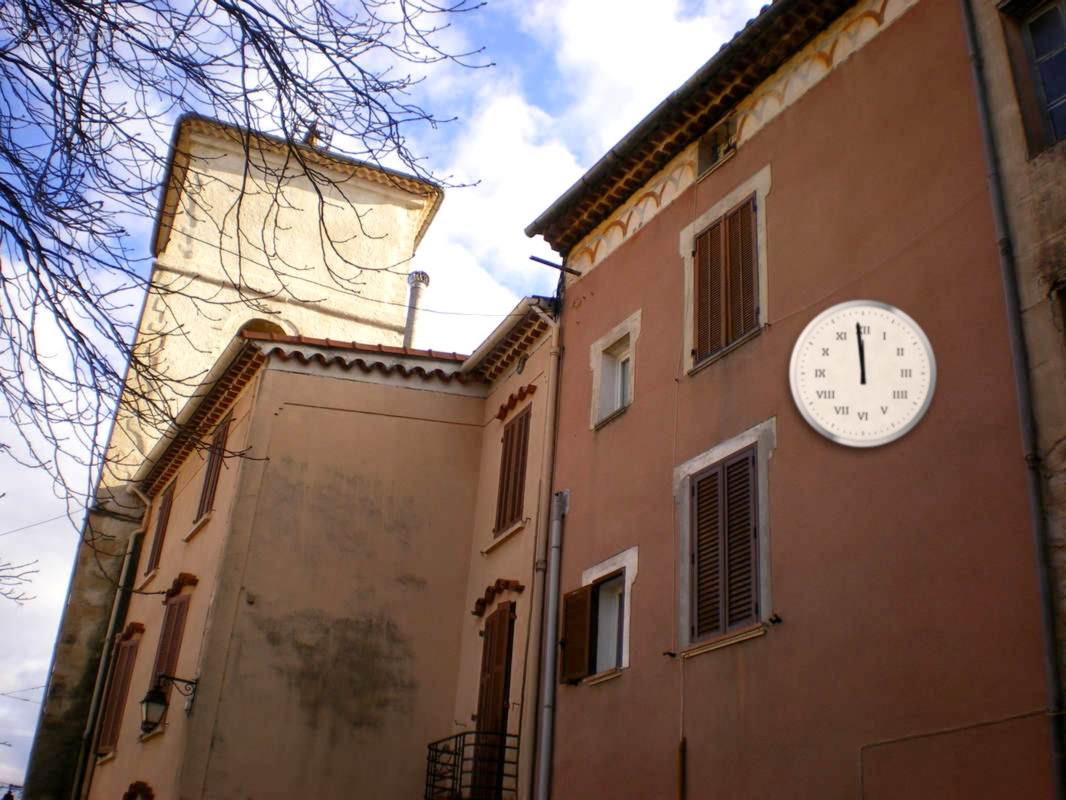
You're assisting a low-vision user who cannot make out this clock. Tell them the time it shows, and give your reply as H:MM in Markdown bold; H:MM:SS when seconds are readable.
**11:59**
